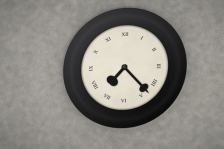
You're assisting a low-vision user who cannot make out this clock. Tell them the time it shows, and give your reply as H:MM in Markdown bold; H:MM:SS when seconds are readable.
**7:23**
